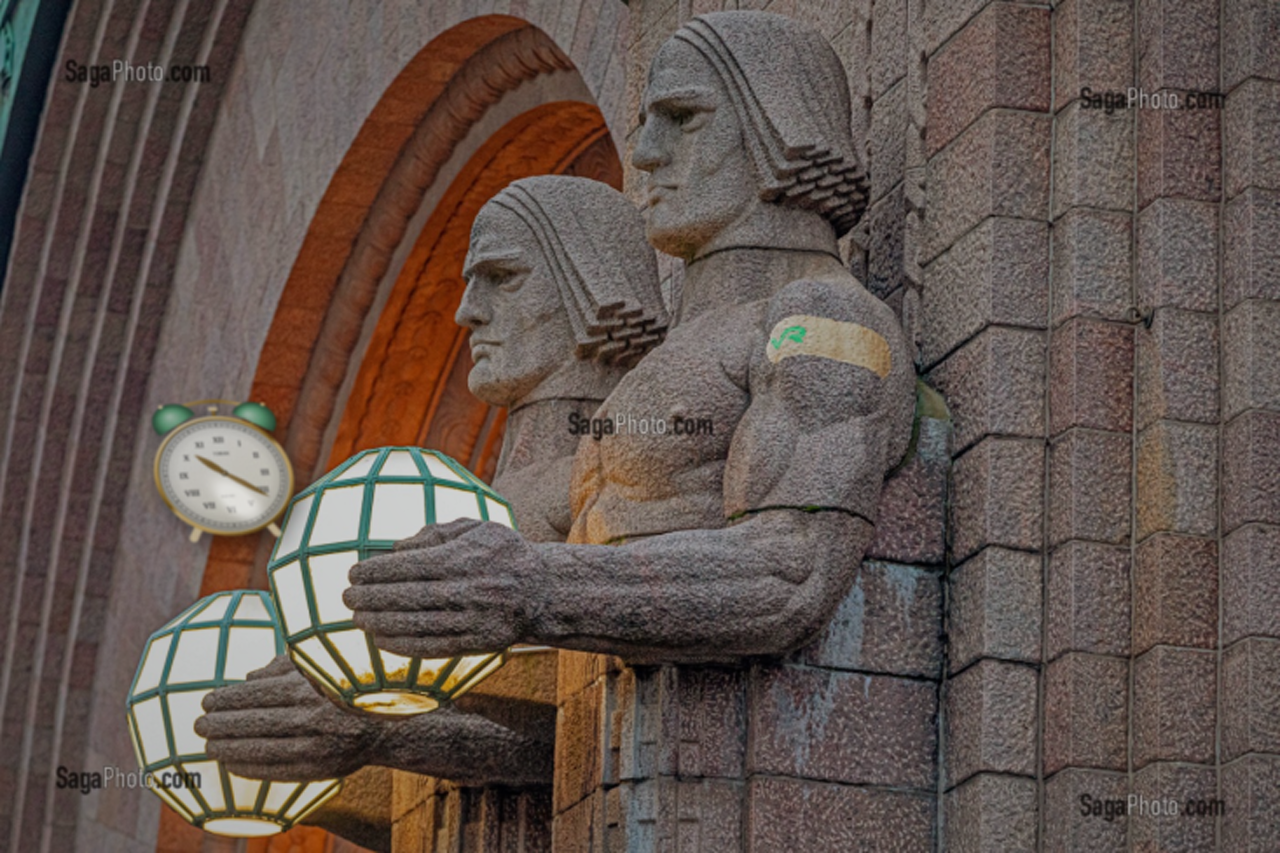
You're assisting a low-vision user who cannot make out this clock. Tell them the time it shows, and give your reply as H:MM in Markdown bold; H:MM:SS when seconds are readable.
**10:21**
